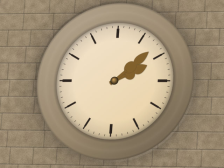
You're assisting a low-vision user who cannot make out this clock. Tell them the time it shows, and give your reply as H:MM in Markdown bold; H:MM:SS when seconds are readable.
**2:08**
